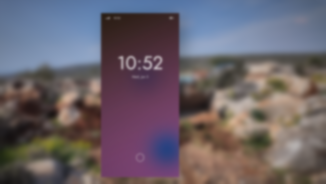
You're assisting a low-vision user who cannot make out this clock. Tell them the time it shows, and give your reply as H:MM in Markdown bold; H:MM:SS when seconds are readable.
**10:52**
